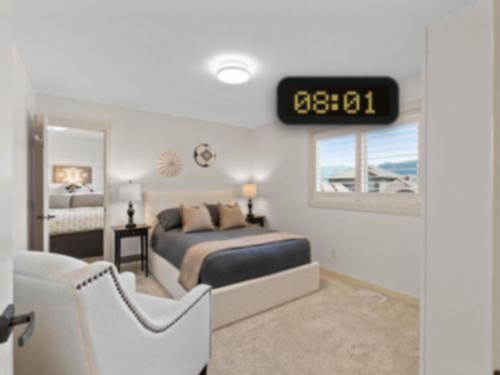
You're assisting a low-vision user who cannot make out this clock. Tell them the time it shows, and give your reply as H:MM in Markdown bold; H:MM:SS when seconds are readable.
**8:01**
